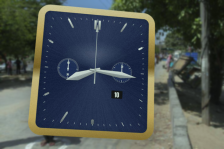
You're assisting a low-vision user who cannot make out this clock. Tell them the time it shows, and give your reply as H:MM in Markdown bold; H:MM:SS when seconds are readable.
**8:16**
